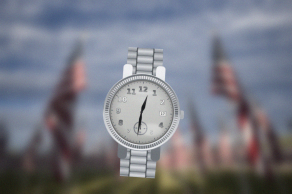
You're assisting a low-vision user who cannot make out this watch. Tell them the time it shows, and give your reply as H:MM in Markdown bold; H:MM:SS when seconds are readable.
**12:31**
